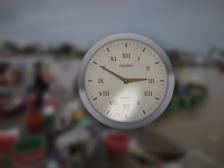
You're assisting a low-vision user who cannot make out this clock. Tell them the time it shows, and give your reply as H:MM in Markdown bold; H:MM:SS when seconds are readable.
**2:50**
